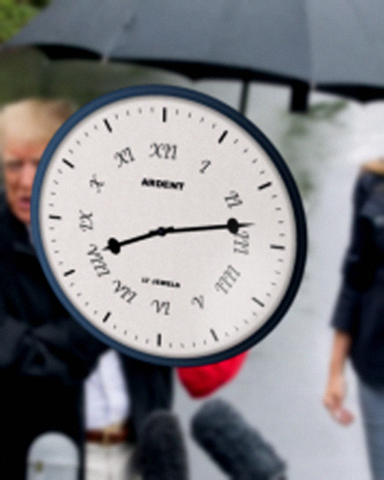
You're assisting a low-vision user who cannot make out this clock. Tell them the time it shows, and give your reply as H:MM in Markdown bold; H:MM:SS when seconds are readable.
**8:13**
